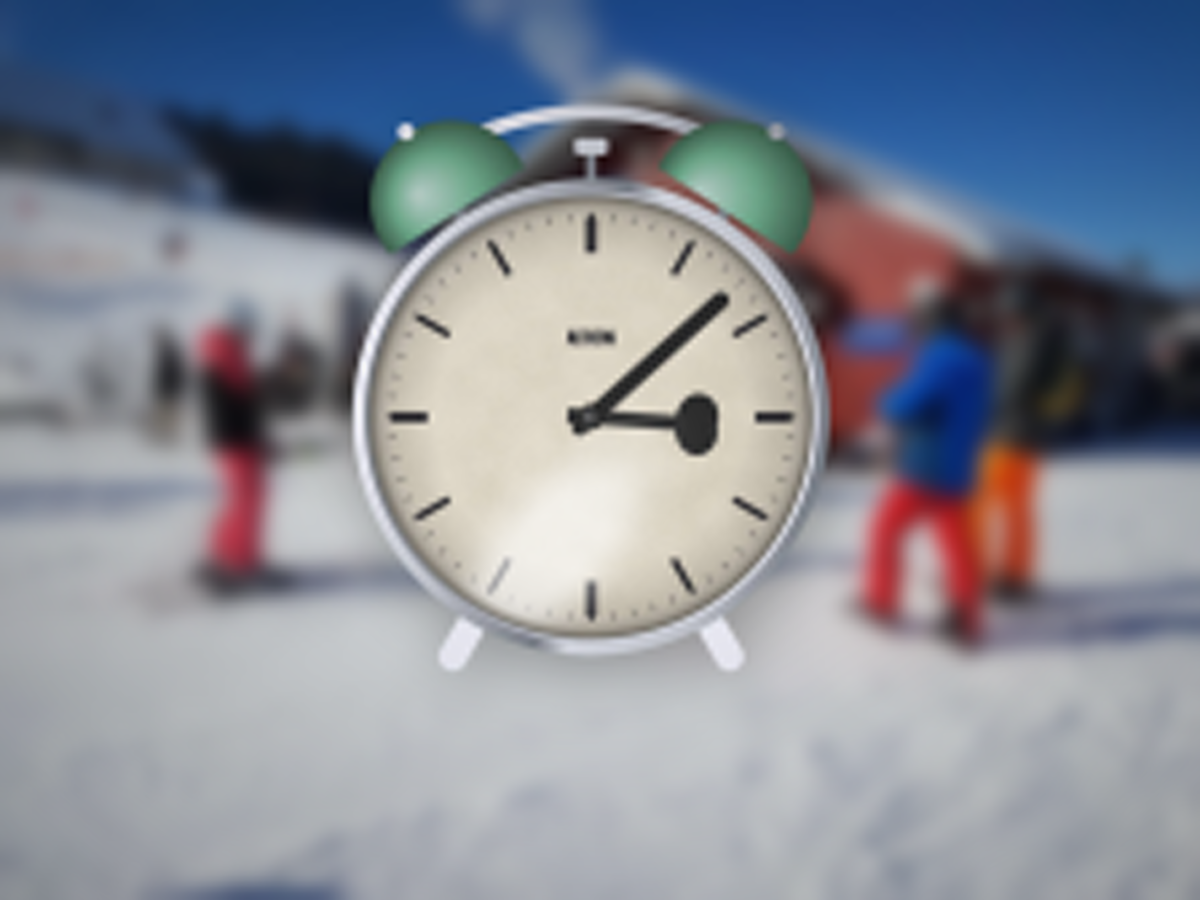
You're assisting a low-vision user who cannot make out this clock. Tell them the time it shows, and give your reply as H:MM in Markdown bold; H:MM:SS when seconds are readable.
**3:08**
